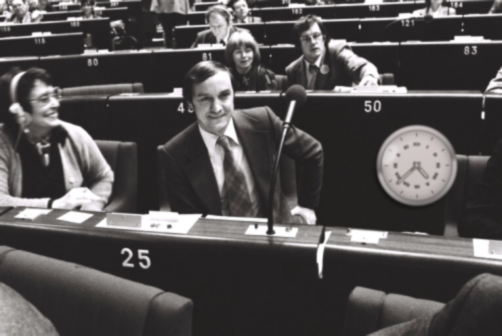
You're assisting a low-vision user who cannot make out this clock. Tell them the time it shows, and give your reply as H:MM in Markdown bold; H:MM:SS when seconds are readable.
**4:38**
